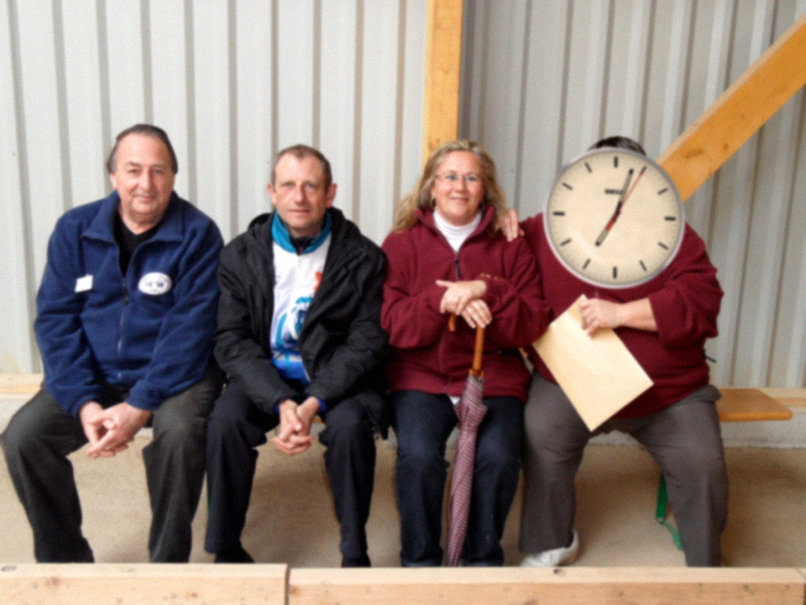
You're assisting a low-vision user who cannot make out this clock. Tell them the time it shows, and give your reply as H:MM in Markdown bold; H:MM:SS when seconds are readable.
**7:03:05**
